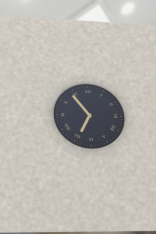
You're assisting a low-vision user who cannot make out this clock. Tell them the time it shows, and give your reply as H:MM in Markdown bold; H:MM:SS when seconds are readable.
**6:54**
